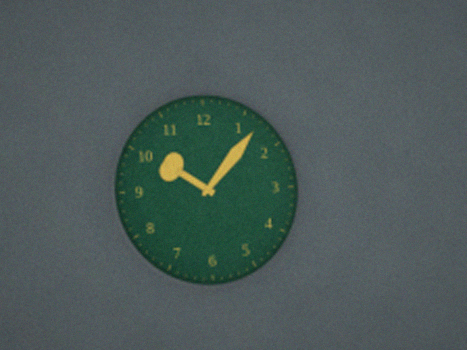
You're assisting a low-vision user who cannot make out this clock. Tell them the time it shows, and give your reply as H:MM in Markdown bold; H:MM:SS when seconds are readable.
**10:07**
